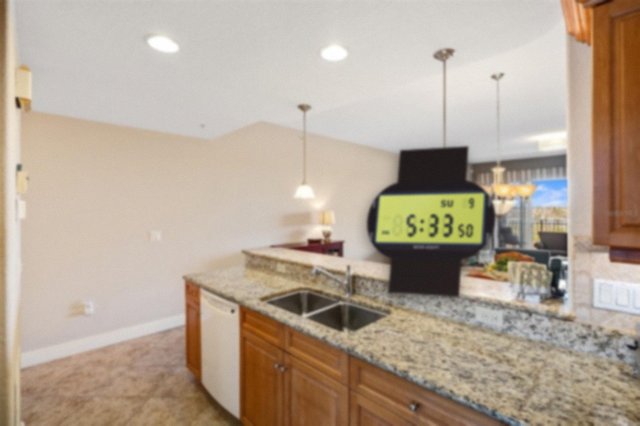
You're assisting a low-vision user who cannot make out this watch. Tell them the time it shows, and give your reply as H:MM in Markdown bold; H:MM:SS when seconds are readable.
**5:33:50**
